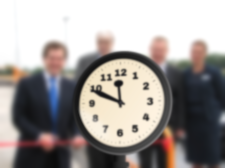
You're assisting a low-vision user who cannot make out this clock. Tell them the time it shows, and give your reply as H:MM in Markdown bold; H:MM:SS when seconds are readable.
**11:49**
